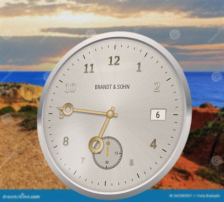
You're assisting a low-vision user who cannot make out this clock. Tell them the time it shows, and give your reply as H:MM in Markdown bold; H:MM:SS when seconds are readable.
**6:46**
